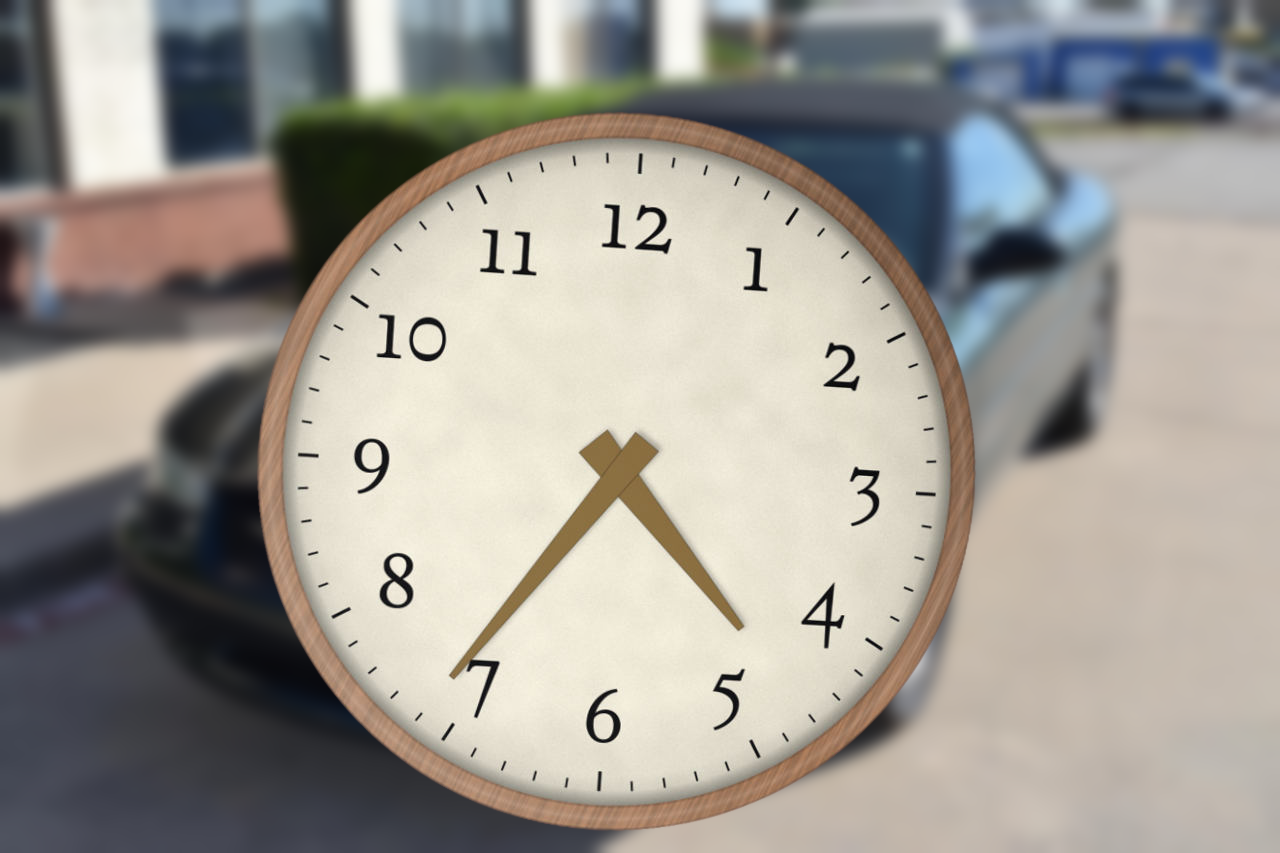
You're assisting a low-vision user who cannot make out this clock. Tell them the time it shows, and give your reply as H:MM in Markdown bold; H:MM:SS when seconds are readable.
**4:36**
